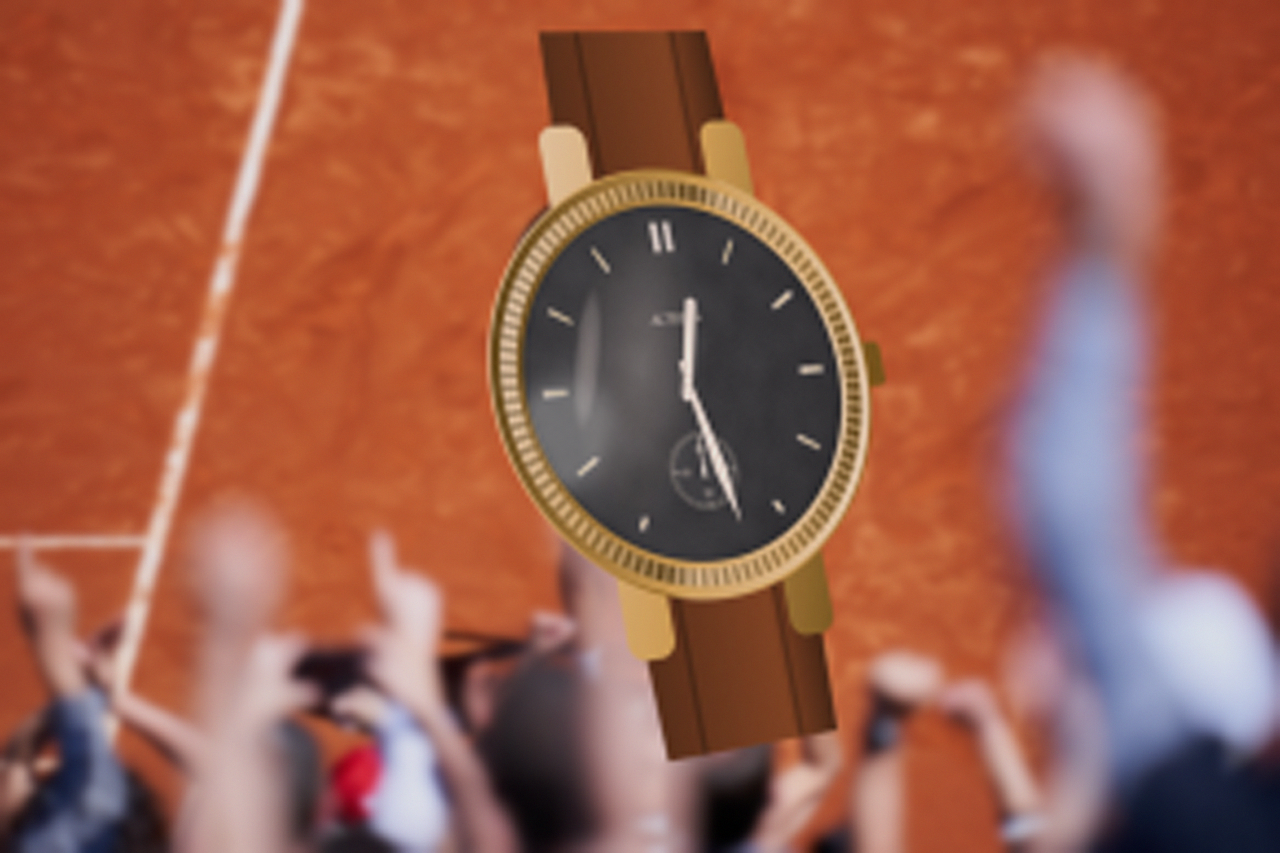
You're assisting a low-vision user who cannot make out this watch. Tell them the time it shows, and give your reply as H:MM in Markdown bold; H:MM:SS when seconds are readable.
**12:28**
